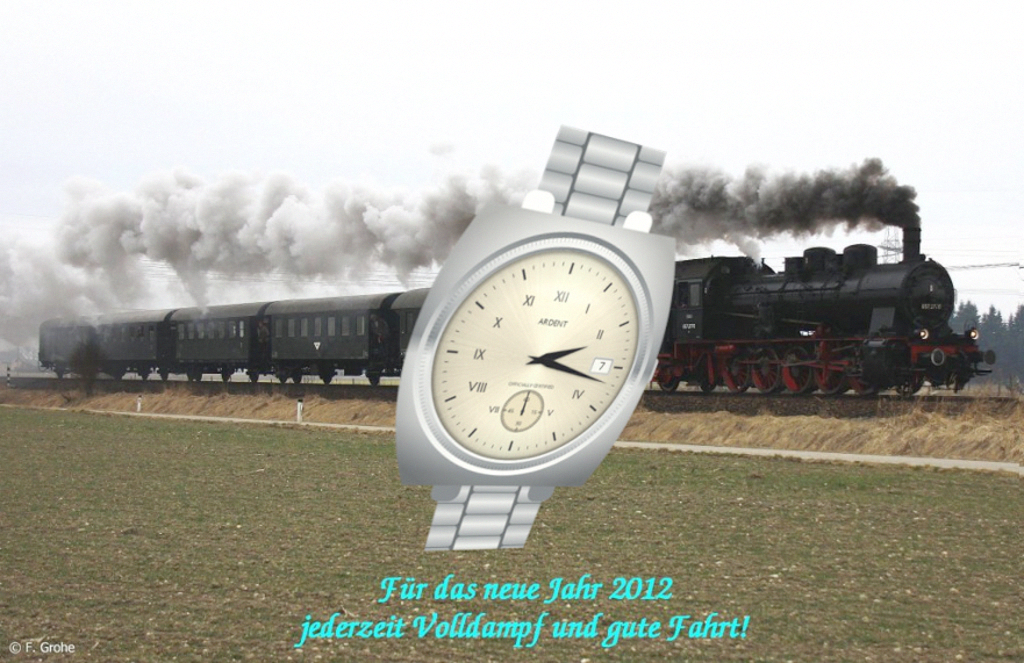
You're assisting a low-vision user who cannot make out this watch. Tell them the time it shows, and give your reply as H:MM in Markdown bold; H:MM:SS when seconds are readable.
**2:17**
